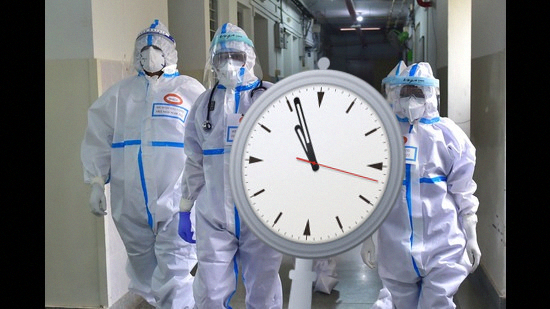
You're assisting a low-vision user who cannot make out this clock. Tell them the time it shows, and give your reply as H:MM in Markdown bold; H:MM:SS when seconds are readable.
**10:56:17**
